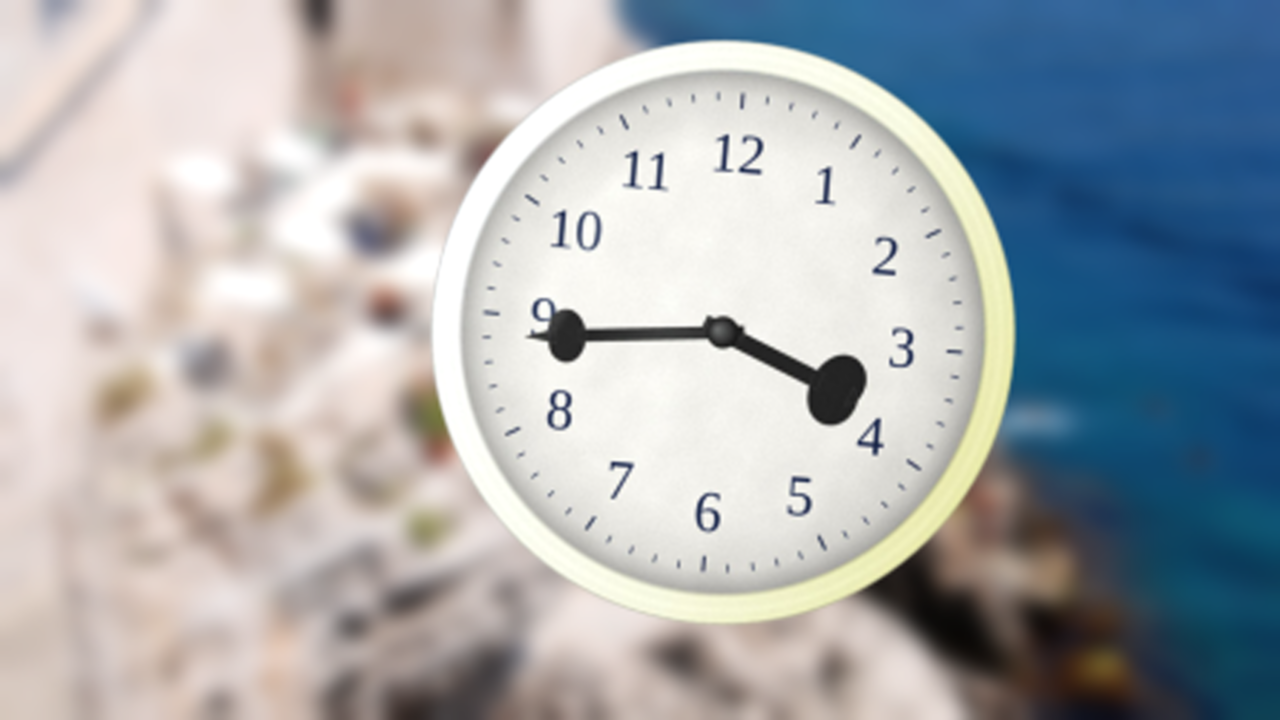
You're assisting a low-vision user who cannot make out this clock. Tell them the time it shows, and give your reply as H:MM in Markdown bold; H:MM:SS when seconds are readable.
**3:44**
